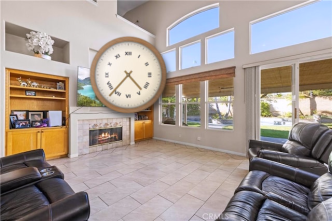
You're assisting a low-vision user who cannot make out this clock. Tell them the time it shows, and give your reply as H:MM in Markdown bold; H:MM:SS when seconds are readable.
**4:37**
